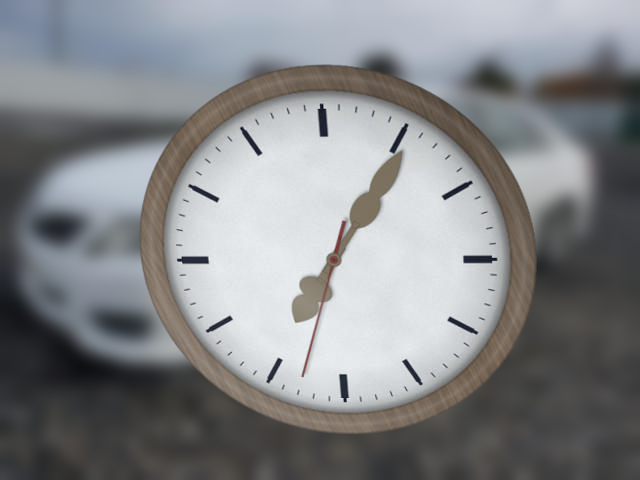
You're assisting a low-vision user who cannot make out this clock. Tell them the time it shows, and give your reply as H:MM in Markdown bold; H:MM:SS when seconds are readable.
**7:05:33**
